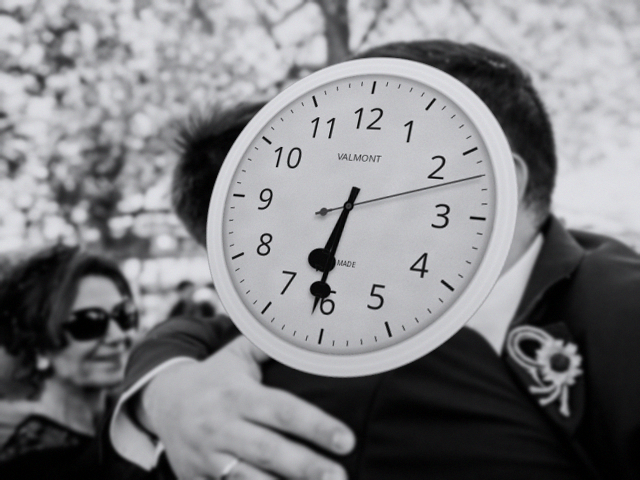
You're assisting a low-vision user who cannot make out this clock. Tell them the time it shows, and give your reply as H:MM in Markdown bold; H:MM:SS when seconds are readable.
**6:31:12**
